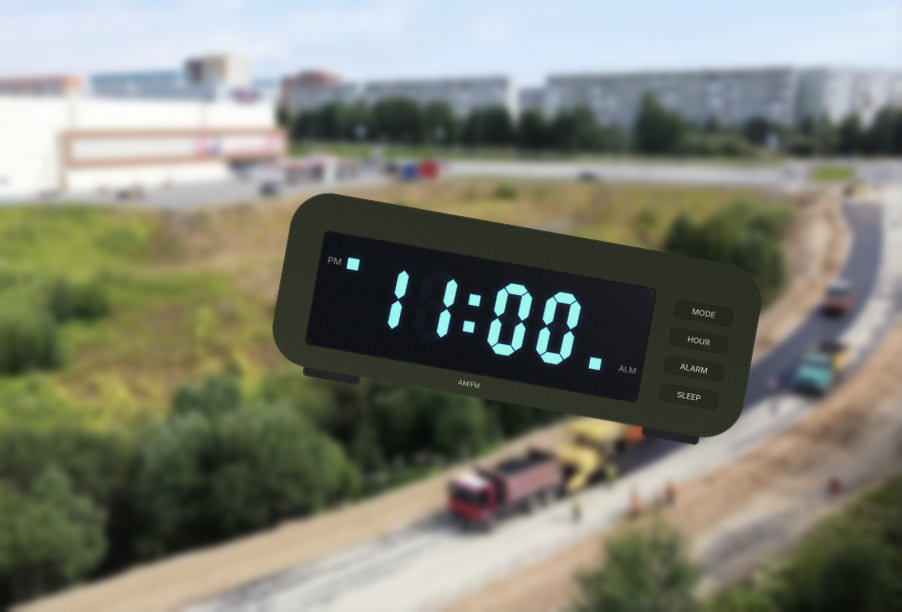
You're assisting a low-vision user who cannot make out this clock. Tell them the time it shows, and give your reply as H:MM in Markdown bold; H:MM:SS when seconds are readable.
**11:00**
